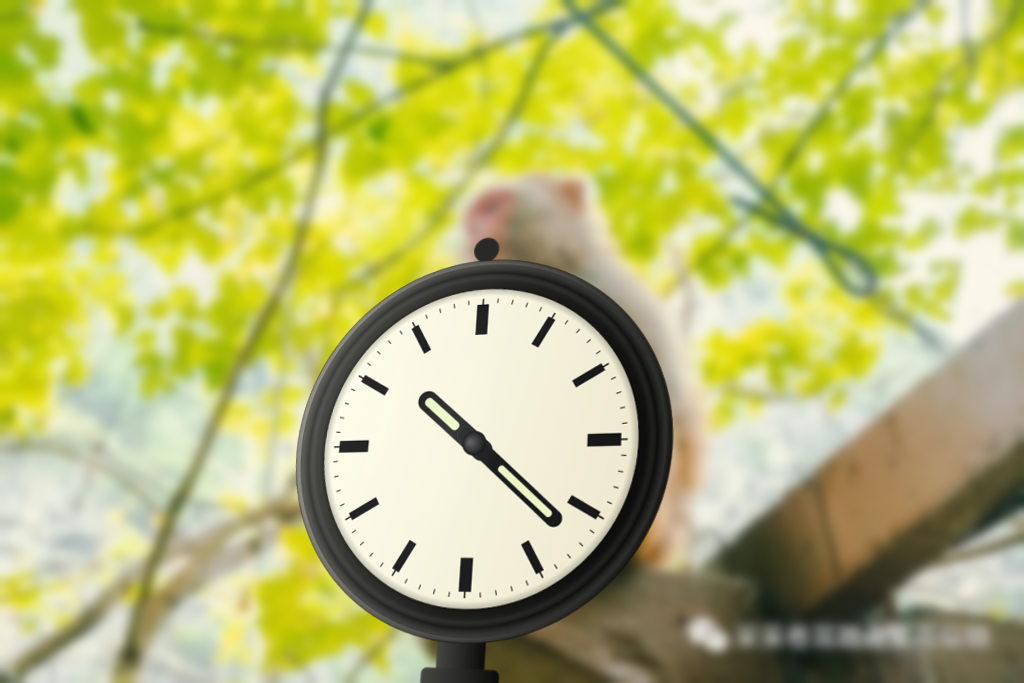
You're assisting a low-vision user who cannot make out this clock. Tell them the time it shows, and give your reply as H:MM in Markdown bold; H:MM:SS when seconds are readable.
**10:22**
